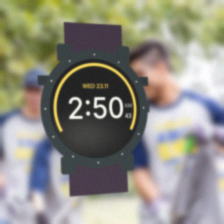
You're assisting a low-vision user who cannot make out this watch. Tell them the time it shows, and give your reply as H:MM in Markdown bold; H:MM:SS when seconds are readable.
**2:50**
